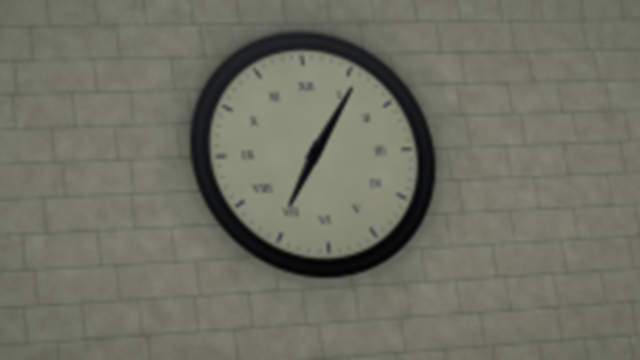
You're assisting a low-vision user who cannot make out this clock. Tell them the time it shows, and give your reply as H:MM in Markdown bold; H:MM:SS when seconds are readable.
**7:06**
